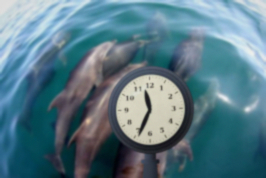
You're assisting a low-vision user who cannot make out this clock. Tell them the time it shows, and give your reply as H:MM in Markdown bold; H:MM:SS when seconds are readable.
**11:34**
